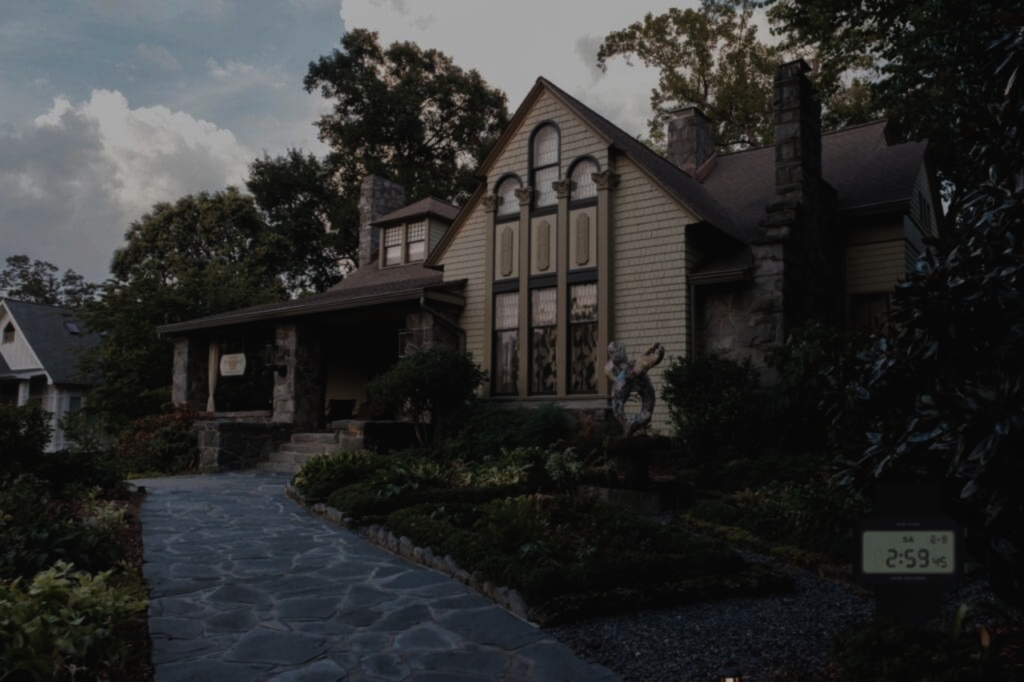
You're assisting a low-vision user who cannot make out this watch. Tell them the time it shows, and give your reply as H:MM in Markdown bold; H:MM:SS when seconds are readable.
**2:59:45**
